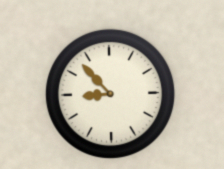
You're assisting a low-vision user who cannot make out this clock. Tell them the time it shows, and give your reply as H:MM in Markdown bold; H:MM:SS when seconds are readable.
**8:53**
